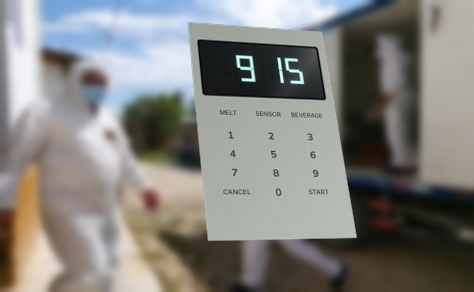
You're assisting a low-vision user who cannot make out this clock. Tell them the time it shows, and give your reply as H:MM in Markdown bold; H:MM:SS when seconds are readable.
**9:15**
